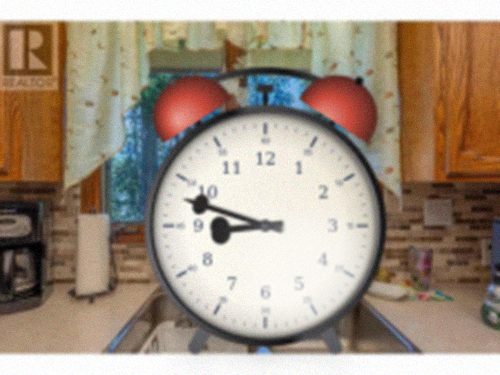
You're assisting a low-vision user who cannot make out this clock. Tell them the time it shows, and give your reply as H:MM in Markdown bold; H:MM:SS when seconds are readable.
**8:48**
